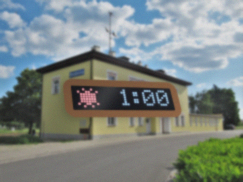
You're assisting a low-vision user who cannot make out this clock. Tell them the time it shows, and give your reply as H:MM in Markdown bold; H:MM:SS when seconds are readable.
**1:00**
